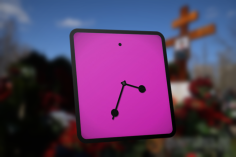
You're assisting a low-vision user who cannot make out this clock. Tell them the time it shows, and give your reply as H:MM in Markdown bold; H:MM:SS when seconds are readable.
**3:34**
